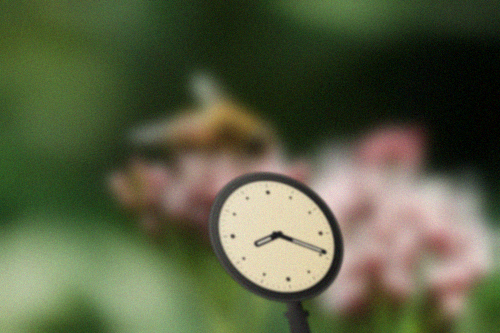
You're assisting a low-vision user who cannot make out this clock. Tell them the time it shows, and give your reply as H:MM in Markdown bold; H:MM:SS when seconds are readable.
**8:19**
